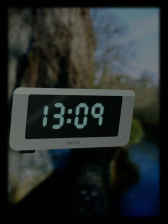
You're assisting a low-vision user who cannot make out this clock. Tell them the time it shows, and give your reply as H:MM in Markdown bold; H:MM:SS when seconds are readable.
**13:09**
